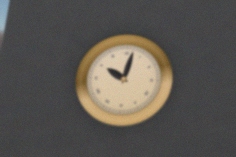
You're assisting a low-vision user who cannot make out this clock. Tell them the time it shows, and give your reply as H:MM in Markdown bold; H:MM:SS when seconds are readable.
**10:02**
